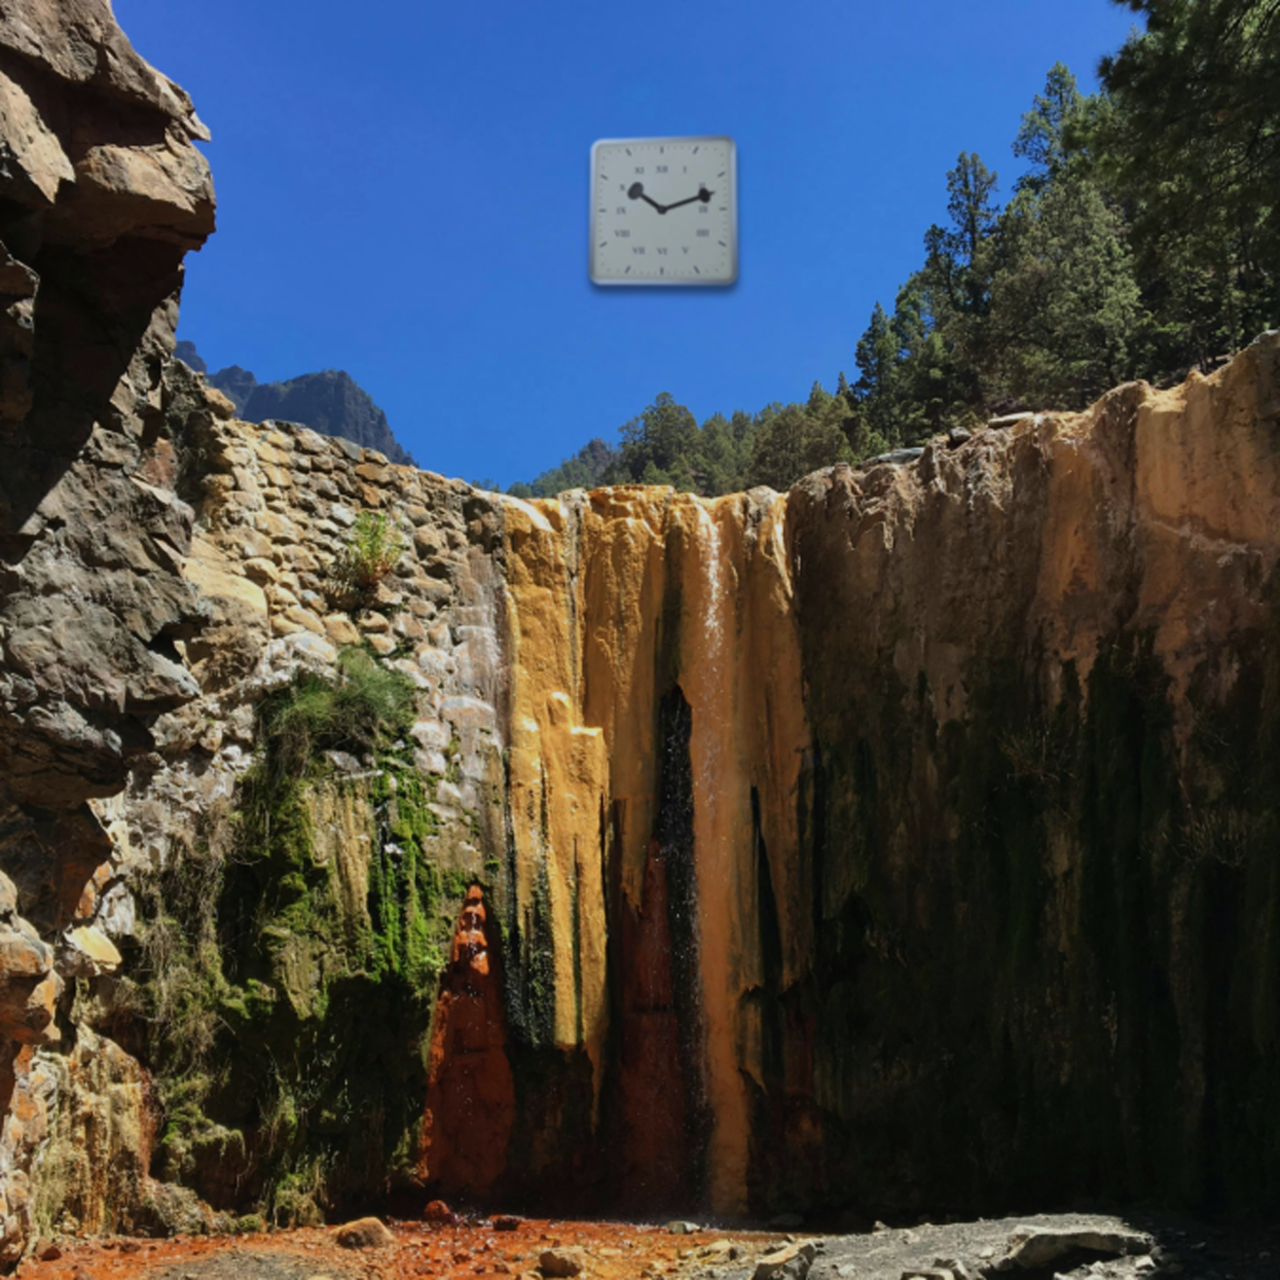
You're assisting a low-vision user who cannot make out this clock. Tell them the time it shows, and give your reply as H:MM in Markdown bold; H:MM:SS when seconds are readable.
**10:12**
